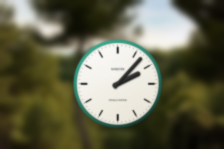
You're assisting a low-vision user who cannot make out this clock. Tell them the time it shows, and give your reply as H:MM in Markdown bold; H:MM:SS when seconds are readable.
**2:07**
